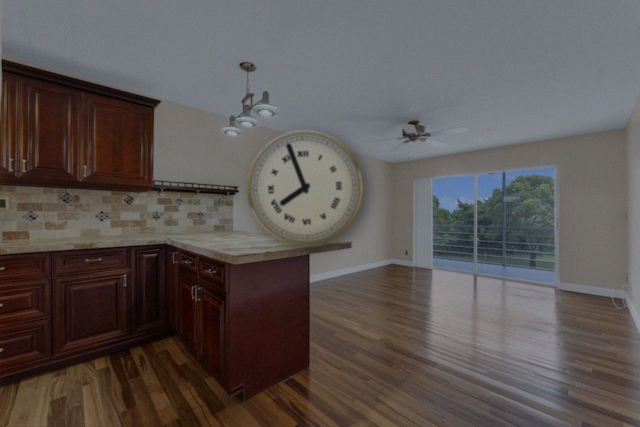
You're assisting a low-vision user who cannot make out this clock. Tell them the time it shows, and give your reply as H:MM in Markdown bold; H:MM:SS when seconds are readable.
**7:57**
